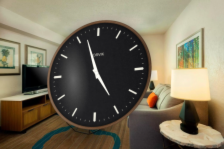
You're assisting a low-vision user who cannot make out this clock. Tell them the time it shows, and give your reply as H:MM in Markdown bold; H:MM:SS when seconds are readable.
**4:57**
